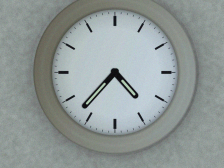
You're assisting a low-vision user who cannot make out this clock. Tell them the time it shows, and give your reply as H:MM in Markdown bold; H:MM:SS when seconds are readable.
**4:37**
